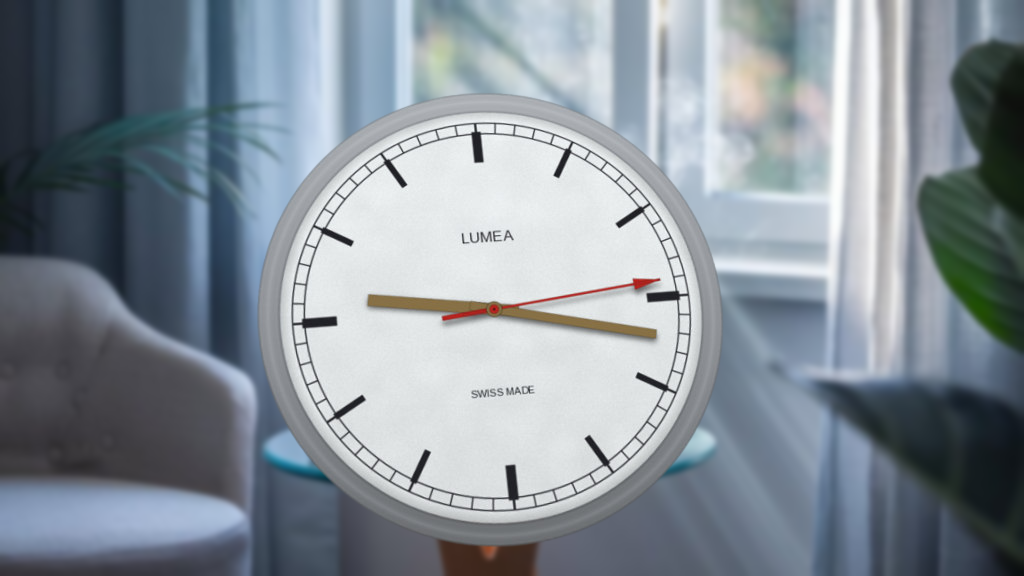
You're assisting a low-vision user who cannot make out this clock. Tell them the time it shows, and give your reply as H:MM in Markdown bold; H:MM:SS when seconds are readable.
**9:17:14**
